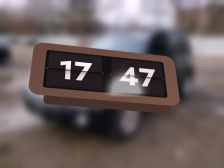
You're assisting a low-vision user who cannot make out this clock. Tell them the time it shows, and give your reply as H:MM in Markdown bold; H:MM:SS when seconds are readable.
**17:47**
